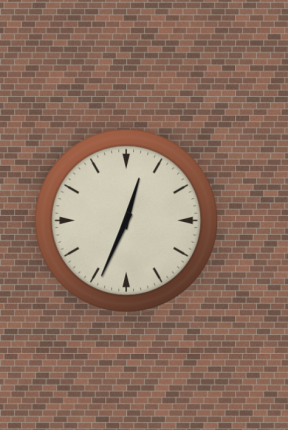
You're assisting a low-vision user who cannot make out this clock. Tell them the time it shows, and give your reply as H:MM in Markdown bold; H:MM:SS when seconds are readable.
**12:34**
